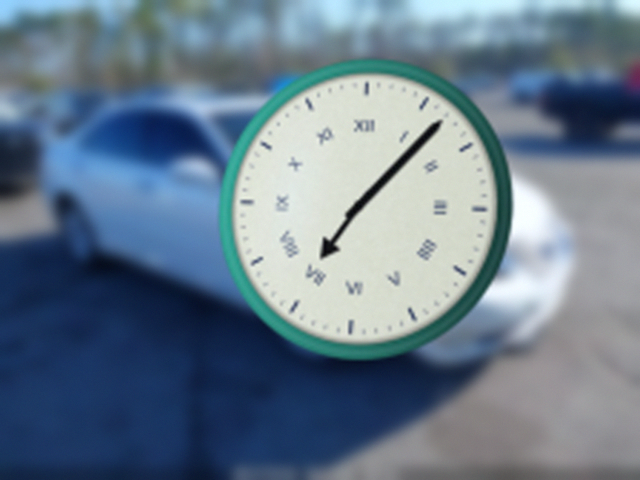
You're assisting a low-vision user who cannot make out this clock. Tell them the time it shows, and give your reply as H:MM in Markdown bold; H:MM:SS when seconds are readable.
**7:07**
